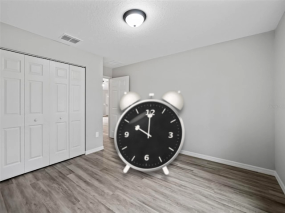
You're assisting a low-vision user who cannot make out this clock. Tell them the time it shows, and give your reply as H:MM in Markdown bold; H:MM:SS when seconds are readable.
**10:00**
